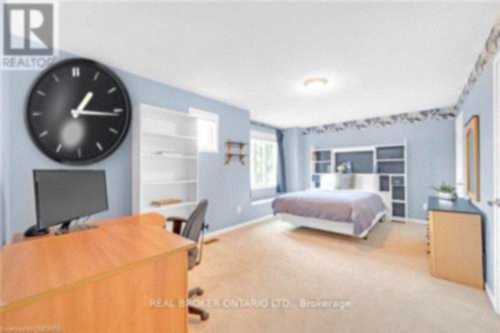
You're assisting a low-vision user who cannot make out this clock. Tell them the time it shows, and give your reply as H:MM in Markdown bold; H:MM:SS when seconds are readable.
**1:16**
